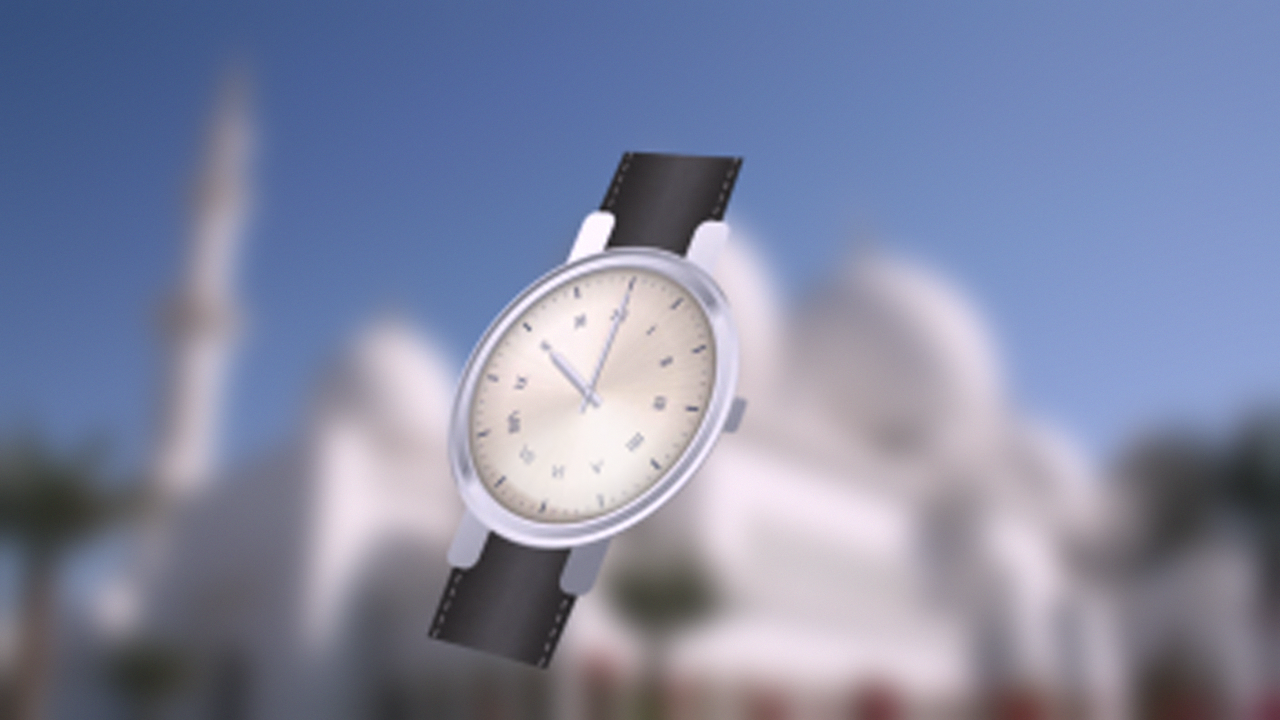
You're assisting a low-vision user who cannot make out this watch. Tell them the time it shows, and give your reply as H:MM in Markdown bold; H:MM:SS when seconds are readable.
**10:00**
